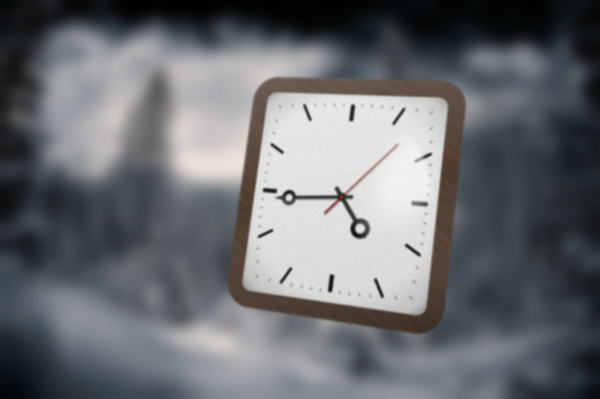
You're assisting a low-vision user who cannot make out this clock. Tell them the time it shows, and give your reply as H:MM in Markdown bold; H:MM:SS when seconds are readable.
**4:44:07**
